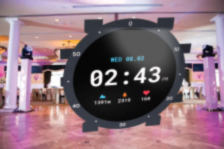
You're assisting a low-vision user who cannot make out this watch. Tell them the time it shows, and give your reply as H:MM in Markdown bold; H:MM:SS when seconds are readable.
**2:43**
